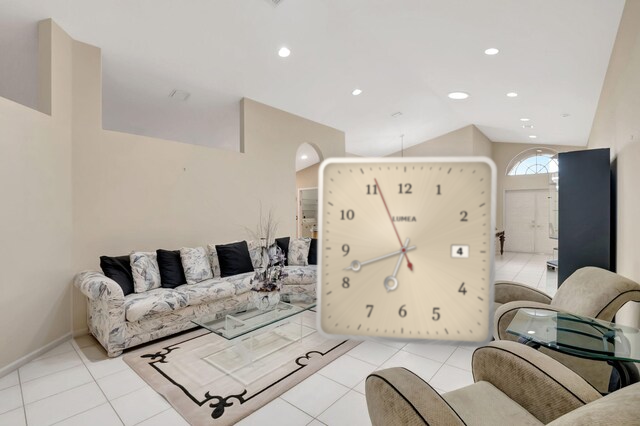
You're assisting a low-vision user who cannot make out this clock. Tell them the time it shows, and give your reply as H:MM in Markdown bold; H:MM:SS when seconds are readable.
**6:41:56**
